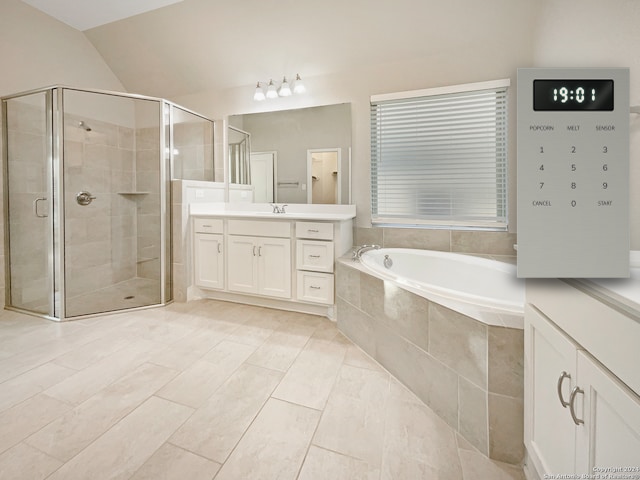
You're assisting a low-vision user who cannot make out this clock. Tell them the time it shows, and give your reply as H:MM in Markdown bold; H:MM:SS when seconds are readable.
**19:01**
